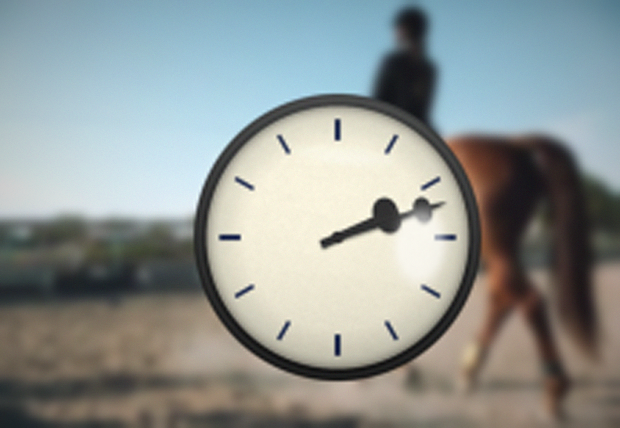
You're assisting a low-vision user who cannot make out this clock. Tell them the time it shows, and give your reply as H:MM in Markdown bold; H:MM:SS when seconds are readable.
**2:12**
